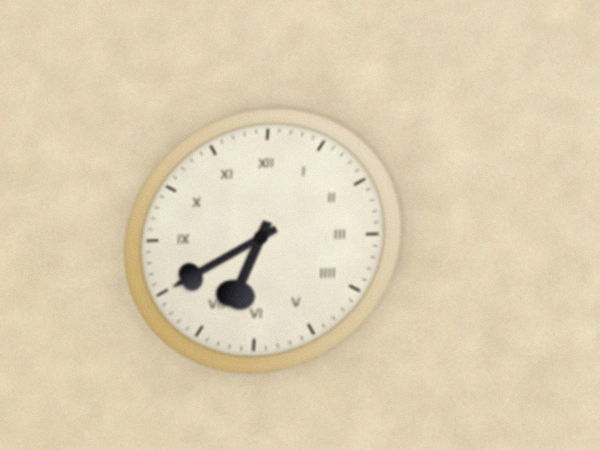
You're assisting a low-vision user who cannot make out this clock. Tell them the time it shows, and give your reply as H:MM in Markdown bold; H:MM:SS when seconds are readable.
**6:40**
